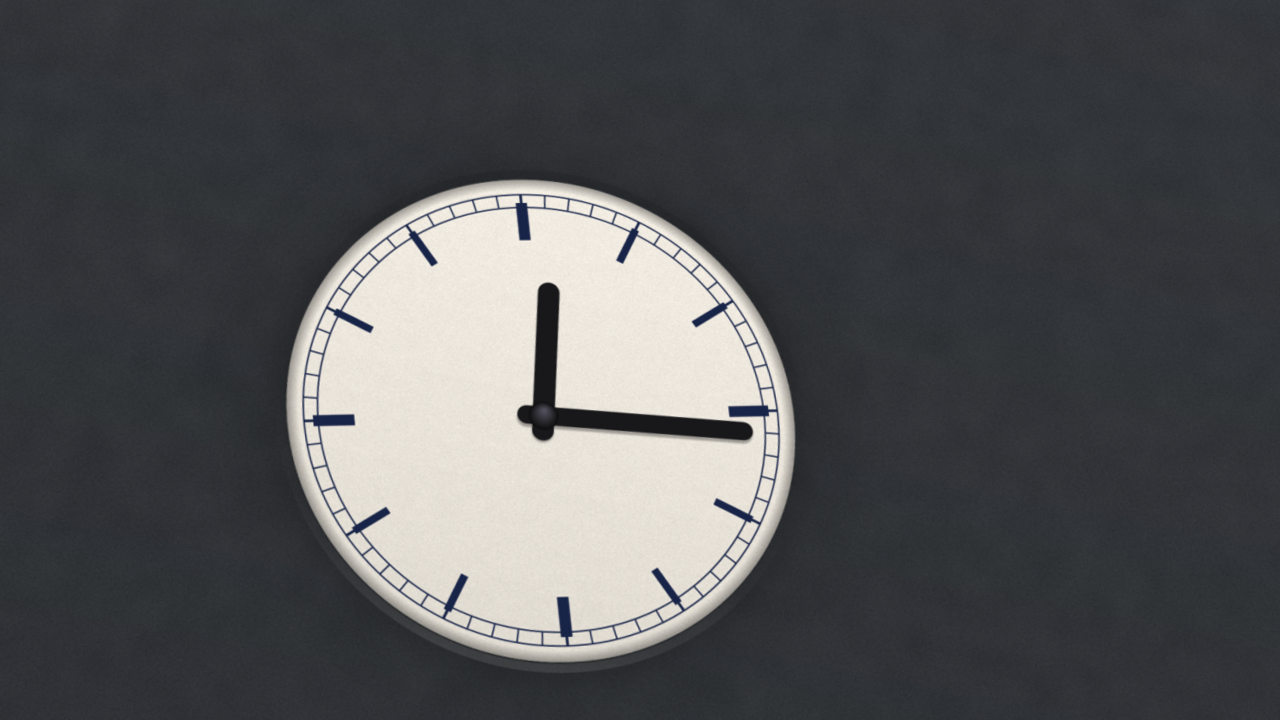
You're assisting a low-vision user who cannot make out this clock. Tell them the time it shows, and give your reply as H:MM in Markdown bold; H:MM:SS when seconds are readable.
**12:16**
